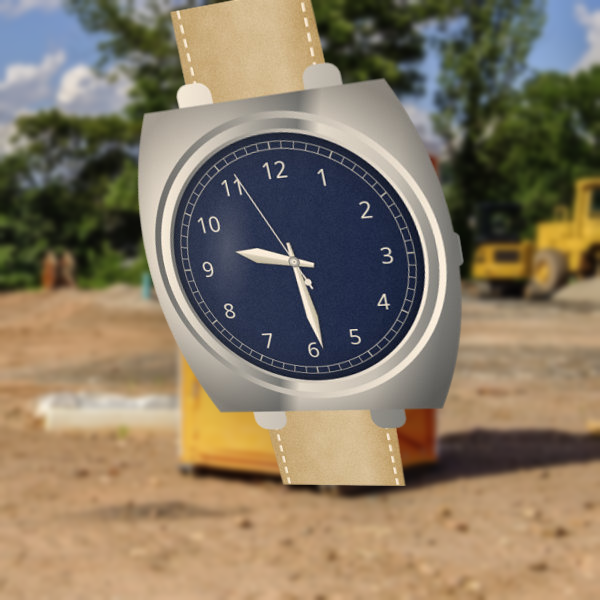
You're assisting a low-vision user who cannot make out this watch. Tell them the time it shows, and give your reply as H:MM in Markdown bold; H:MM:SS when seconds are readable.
**9:28:56**
